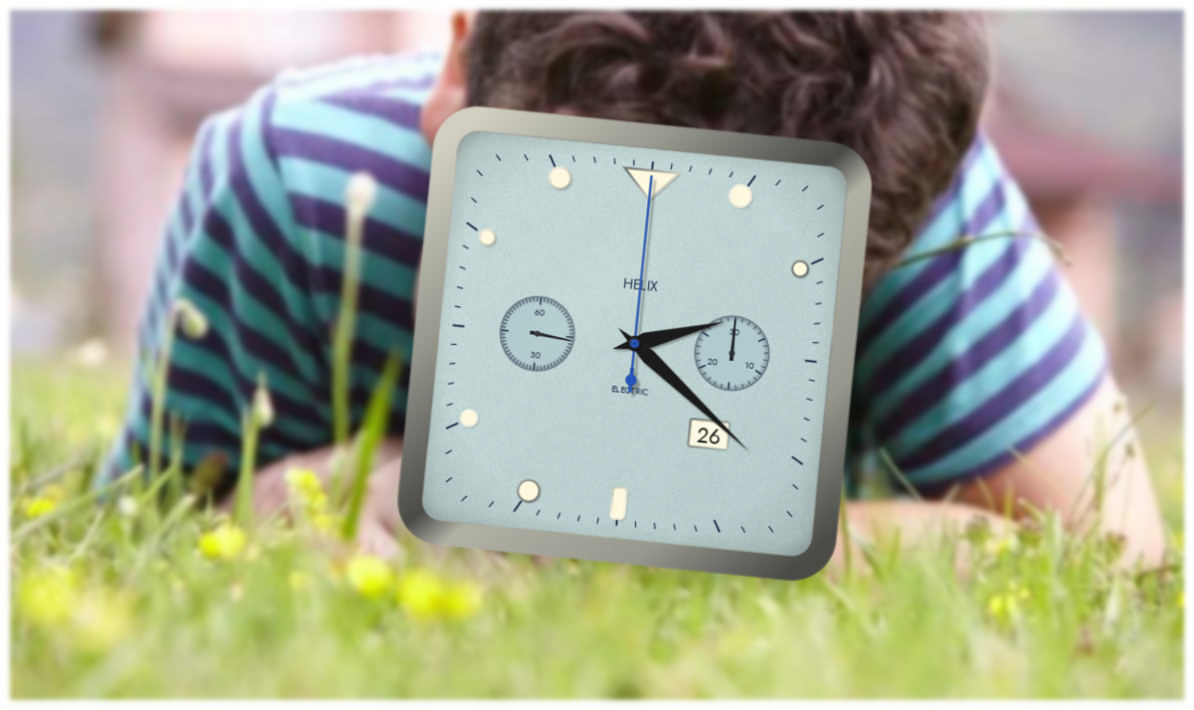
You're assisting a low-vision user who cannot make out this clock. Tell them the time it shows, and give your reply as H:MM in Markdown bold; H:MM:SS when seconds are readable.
**2:21:16**
